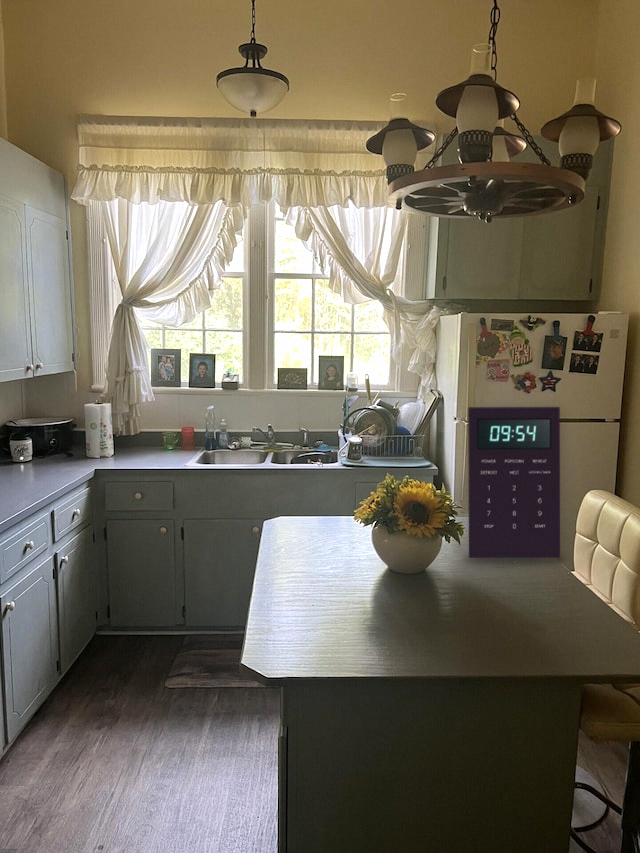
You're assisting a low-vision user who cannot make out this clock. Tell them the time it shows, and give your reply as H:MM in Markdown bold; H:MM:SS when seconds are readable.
**9:54**
